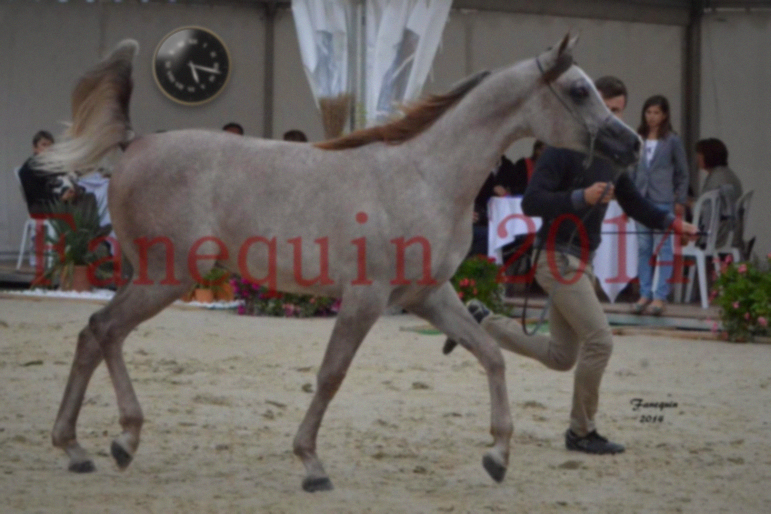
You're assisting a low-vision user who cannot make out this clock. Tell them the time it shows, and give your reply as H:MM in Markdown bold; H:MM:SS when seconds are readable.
**5:17**
